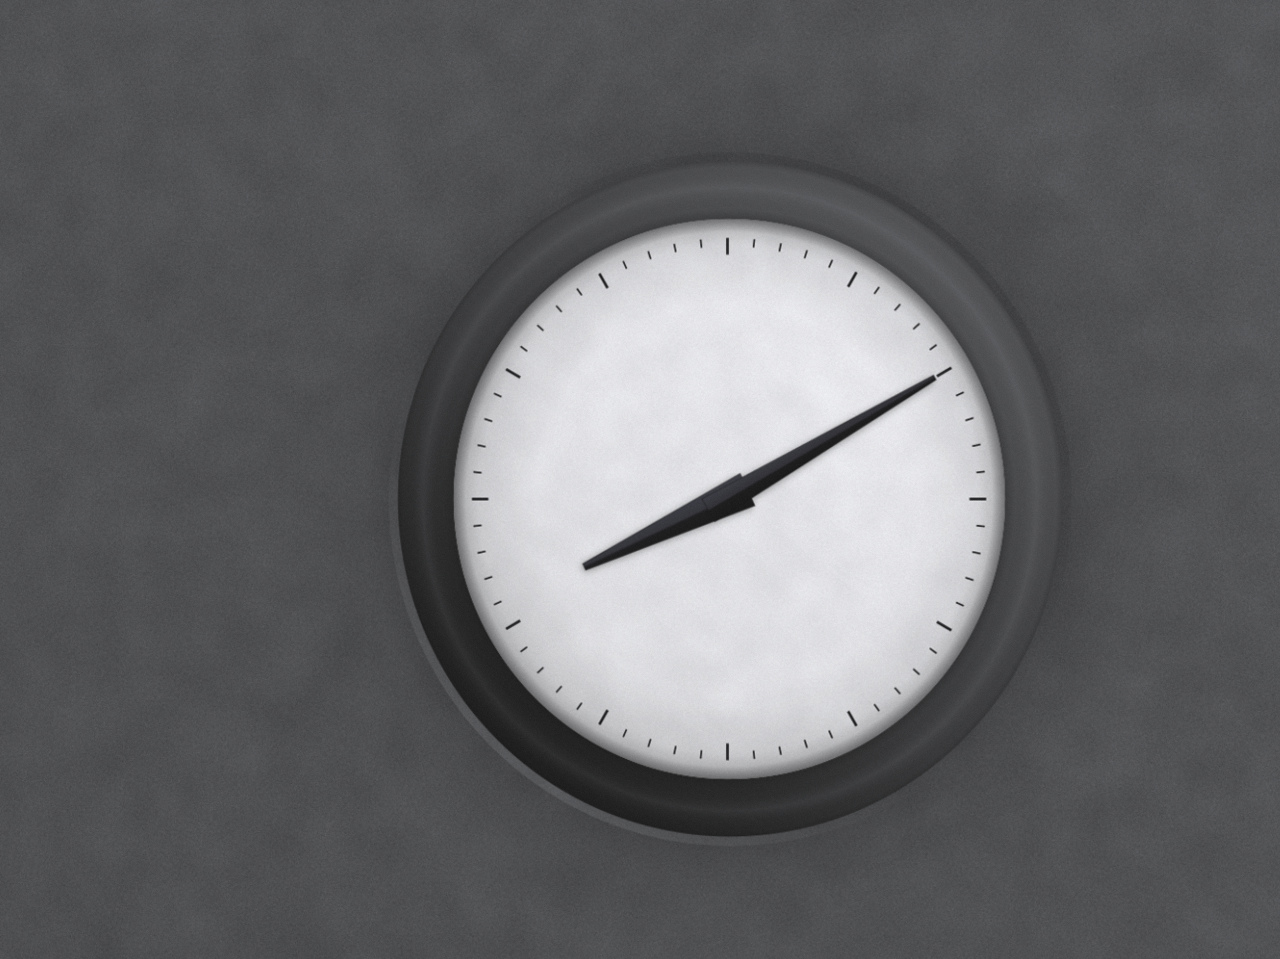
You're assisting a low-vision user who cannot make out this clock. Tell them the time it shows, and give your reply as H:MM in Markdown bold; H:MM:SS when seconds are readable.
**8:10**
